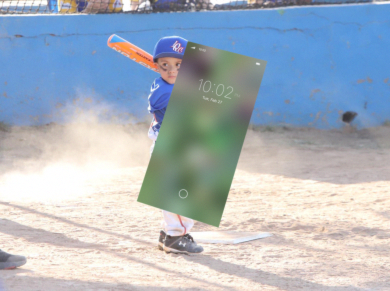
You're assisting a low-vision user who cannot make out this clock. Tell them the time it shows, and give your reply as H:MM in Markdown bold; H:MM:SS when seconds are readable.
**10:02**
